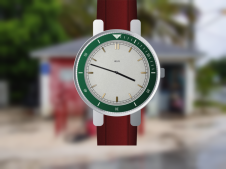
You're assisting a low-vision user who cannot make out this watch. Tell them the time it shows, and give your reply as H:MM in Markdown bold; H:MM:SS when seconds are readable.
**3:48**
